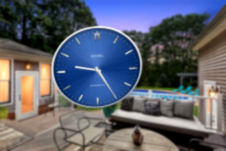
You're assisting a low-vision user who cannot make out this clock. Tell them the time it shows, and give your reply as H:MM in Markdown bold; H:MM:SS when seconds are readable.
**9:25**
